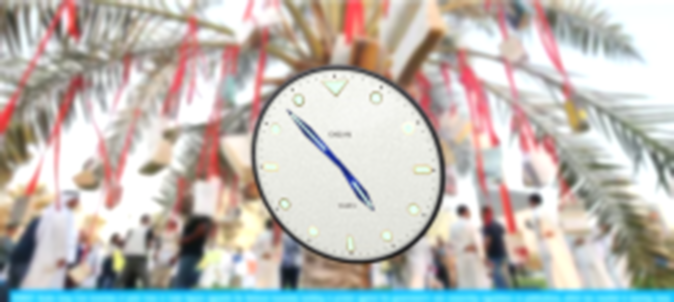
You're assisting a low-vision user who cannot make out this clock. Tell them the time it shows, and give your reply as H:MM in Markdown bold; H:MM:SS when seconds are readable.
**4:53**
